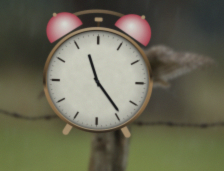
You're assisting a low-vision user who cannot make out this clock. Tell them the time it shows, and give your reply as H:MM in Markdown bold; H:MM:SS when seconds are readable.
**11:24**
